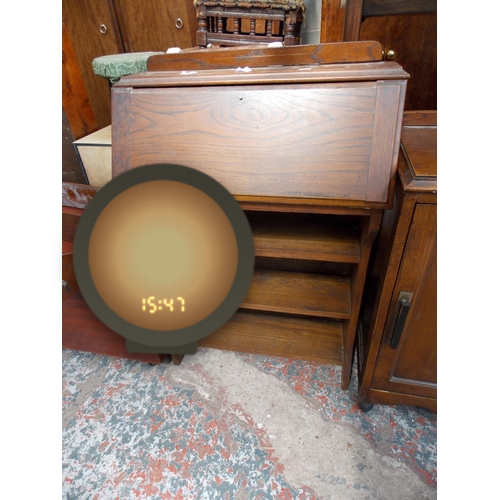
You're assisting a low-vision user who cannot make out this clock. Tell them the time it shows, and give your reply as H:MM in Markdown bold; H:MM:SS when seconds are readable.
**15:47**
